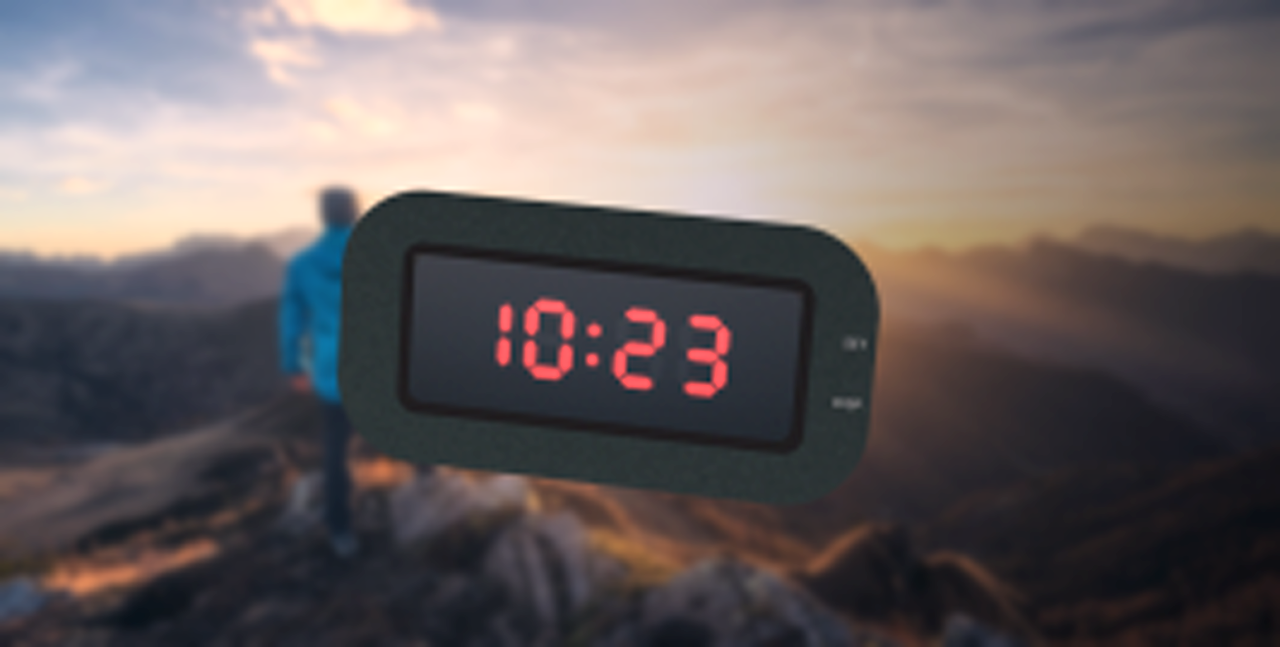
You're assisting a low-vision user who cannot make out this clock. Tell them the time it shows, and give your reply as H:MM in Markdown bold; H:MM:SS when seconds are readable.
**10:23**
